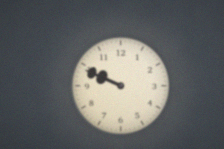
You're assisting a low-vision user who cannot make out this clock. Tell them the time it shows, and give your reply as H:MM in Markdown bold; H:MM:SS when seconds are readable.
**9:49**
